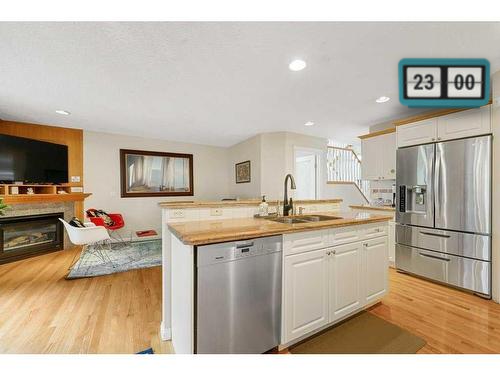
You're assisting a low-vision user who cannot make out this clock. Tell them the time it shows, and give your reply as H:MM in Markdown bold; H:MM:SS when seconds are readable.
**23:00**
